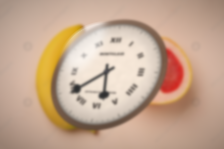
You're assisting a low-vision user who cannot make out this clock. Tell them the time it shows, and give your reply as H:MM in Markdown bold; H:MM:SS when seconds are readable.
**5:39**
